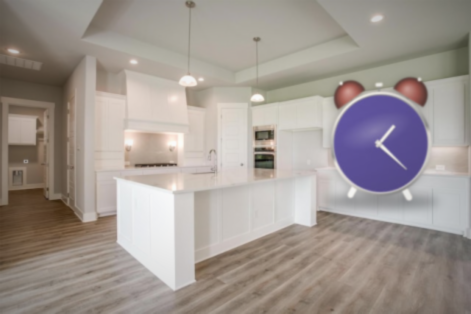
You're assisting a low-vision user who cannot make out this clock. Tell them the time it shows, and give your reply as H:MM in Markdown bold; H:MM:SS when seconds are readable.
**1:22**
